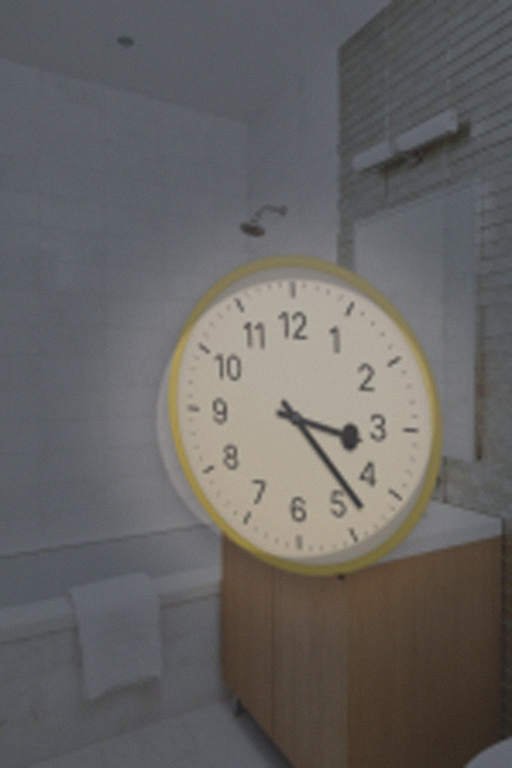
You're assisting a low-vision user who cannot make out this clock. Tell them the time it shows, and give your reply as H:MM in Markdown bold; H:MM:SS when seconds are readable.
**3:23**
